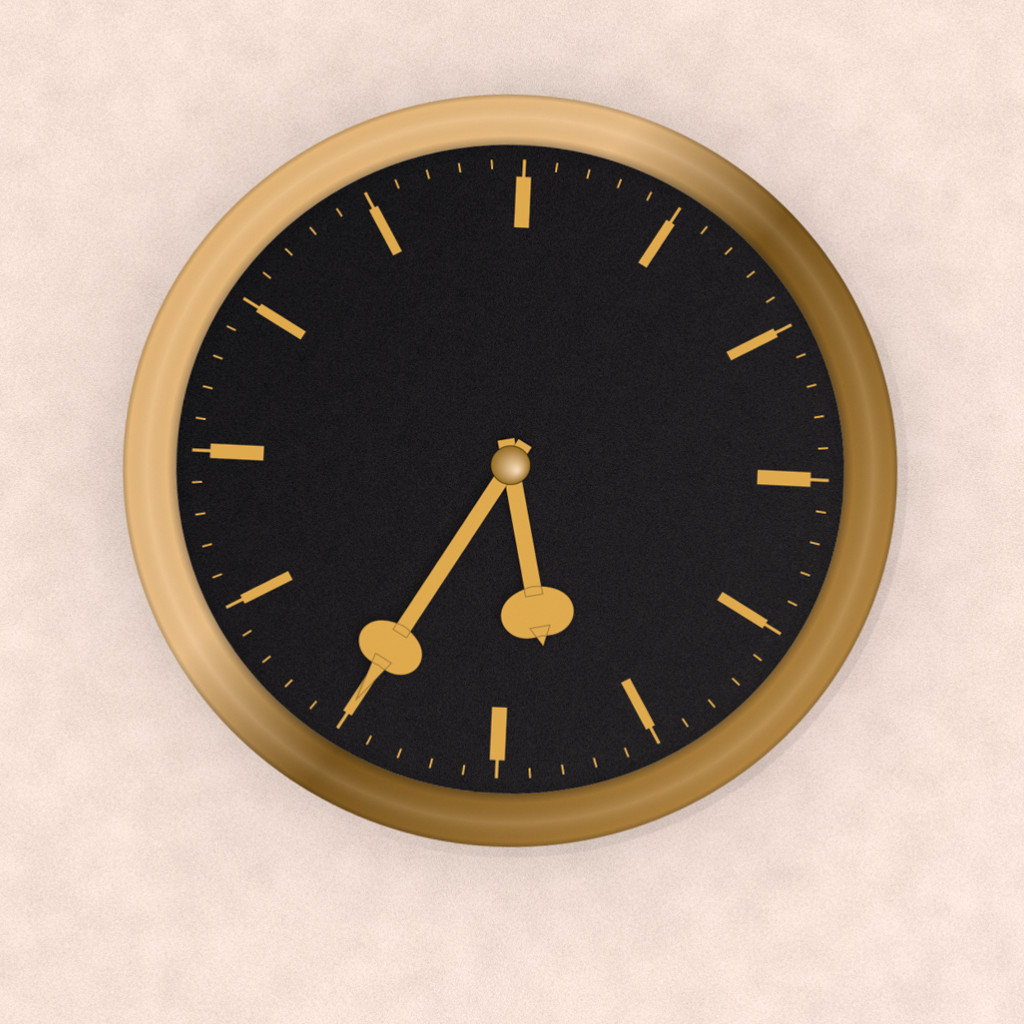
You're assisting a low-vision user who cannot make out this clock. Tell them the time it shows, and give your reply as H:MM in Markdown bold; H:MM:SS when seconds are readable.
**5:35**
